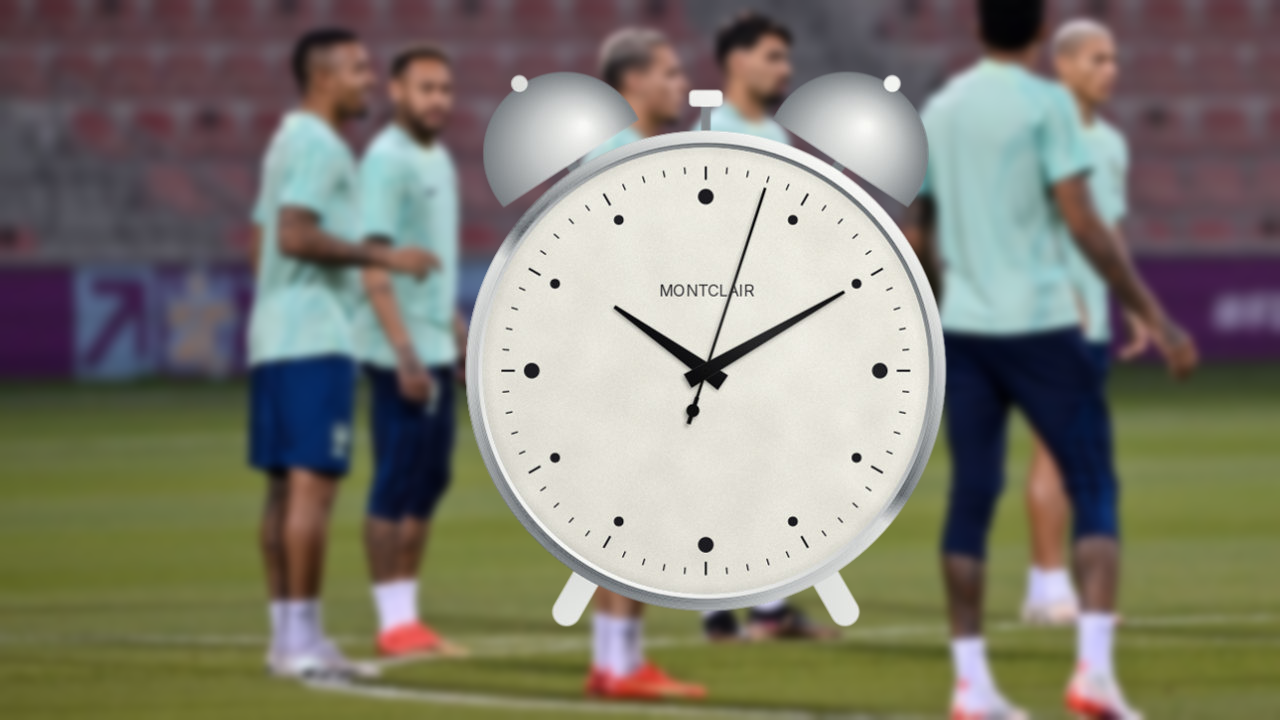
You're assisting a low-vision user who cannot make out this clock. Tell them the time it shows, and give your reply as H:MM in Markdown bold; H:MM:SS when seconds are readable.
**10:10:03**
